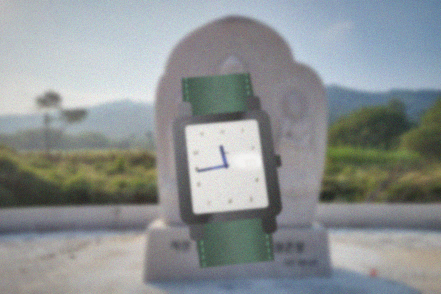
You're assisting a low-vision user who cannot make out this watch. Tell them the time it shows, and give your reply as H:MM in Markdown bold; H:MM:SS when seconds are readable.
**11:44**
